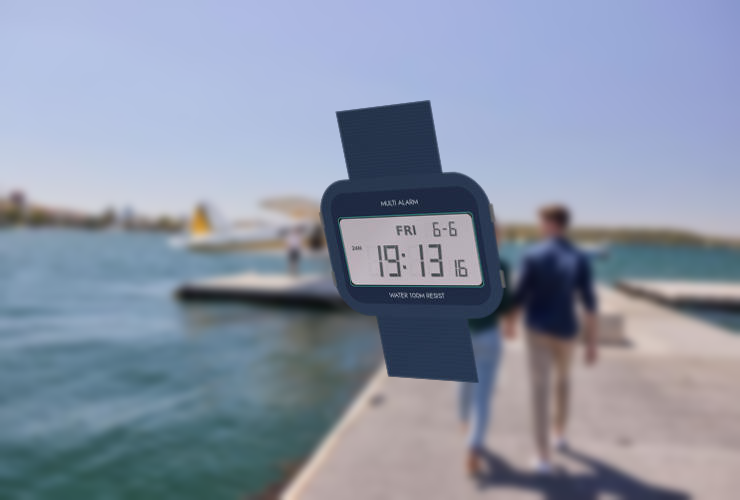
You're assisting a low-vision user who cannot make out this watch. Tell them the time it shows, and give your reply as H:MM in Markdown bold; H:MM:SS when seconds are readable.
**19:13:16**
